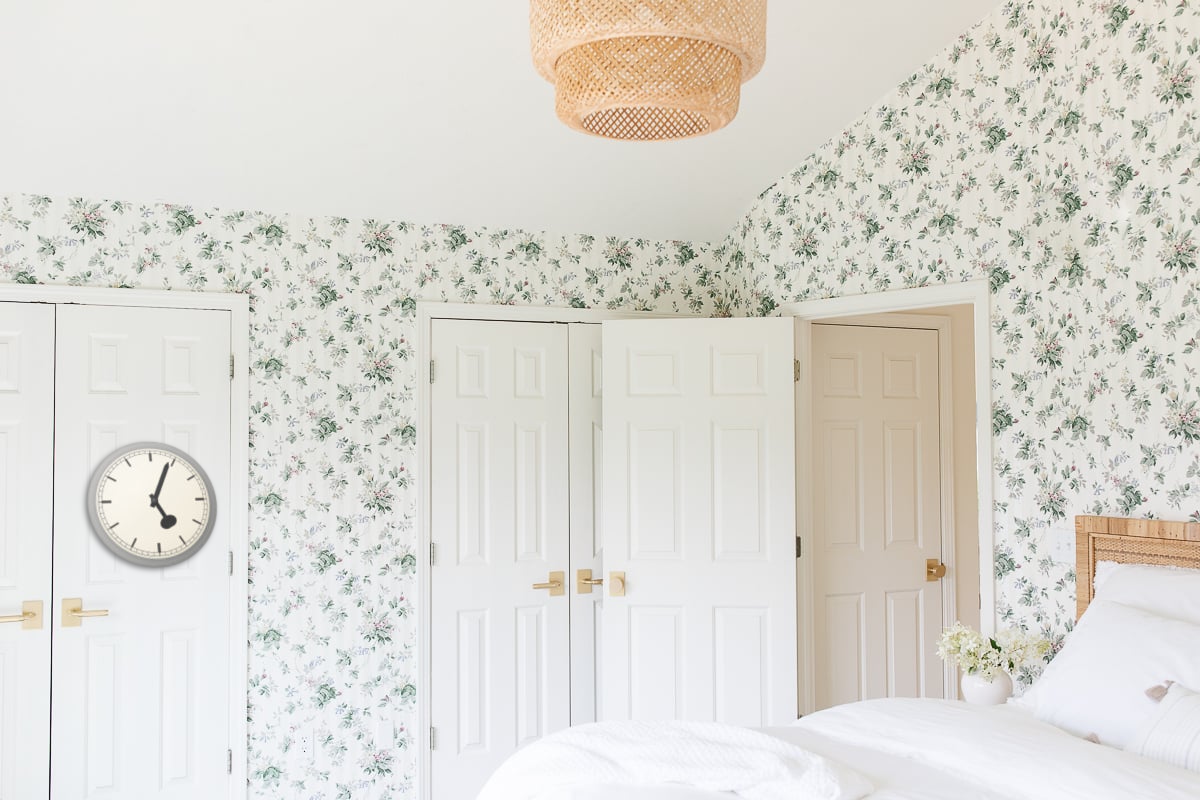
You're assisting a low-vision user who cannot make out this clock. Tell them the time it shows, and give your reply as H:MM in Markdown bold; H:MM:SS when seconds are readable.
**5:04**
